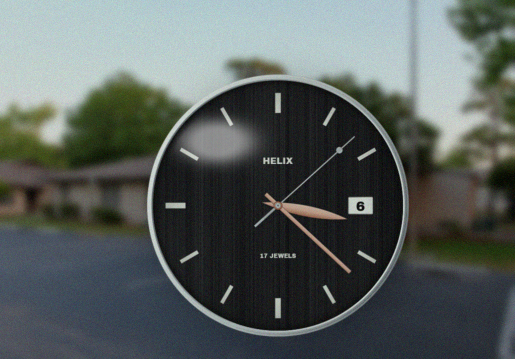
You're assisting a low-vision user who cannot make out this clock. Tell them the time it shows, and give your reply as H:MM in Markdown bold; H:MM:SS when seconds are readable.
**3:22:08**
